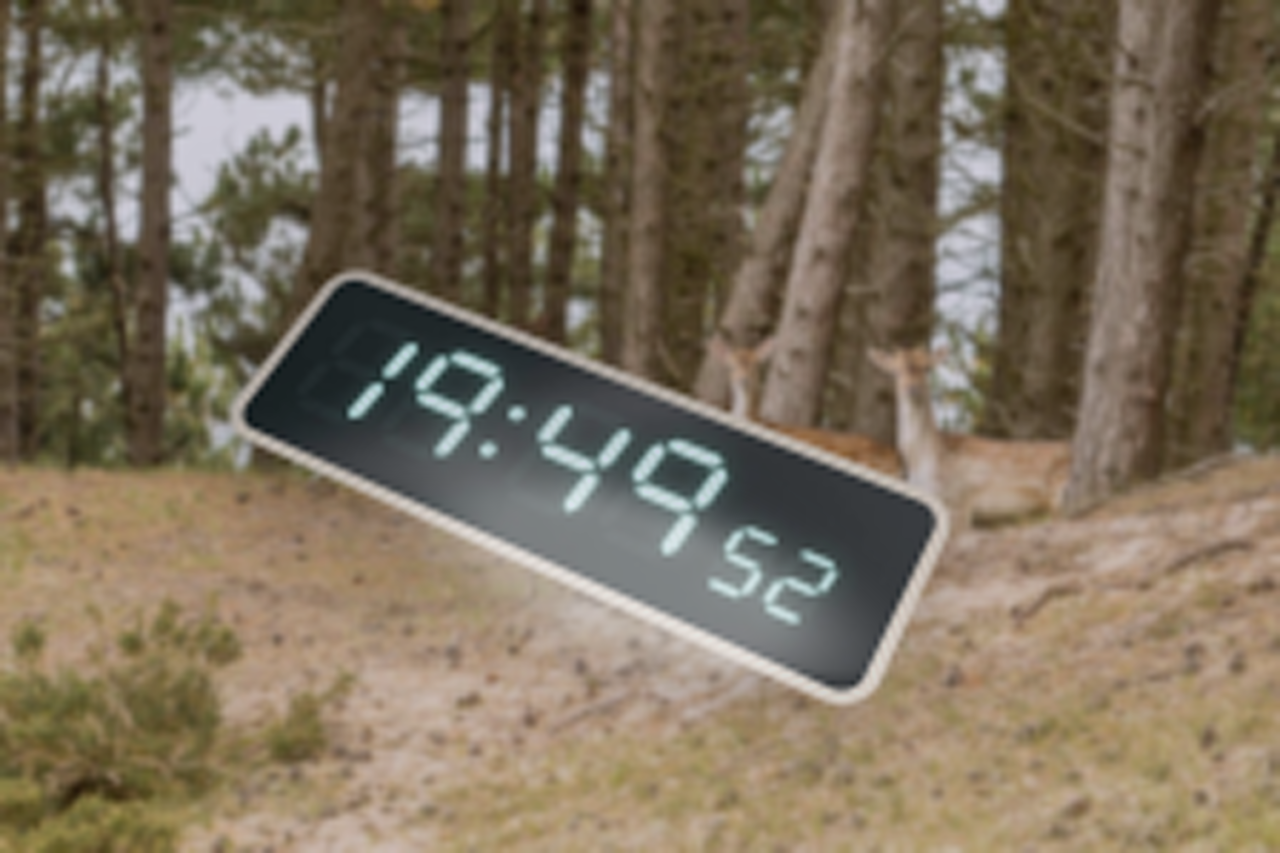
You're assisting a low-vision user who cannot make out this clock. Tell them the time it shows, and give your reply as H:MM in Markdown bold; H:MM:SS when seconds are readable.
**19:49:52**
